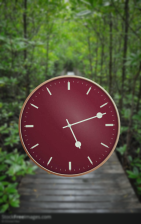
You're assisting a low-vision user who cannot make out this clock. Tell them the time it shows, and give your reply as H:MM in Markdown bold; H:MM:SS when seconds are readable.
**5:12**
